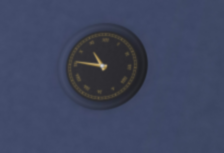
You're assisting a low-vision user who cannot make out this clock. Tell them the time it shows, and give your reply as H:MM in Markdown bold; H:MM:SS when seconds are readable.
**10:46**
